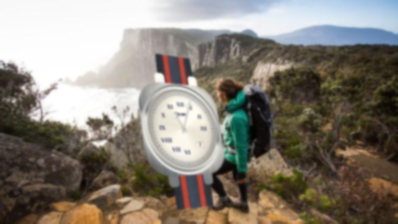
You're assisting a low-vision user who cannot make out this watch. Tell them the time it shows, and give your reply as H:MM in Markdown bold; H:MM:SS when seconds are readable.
**11:04**
